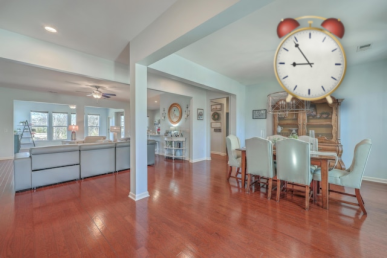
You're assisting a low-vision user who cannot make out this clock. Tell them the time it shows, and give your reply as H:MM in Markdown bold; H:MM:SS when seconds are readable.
**8:54**
